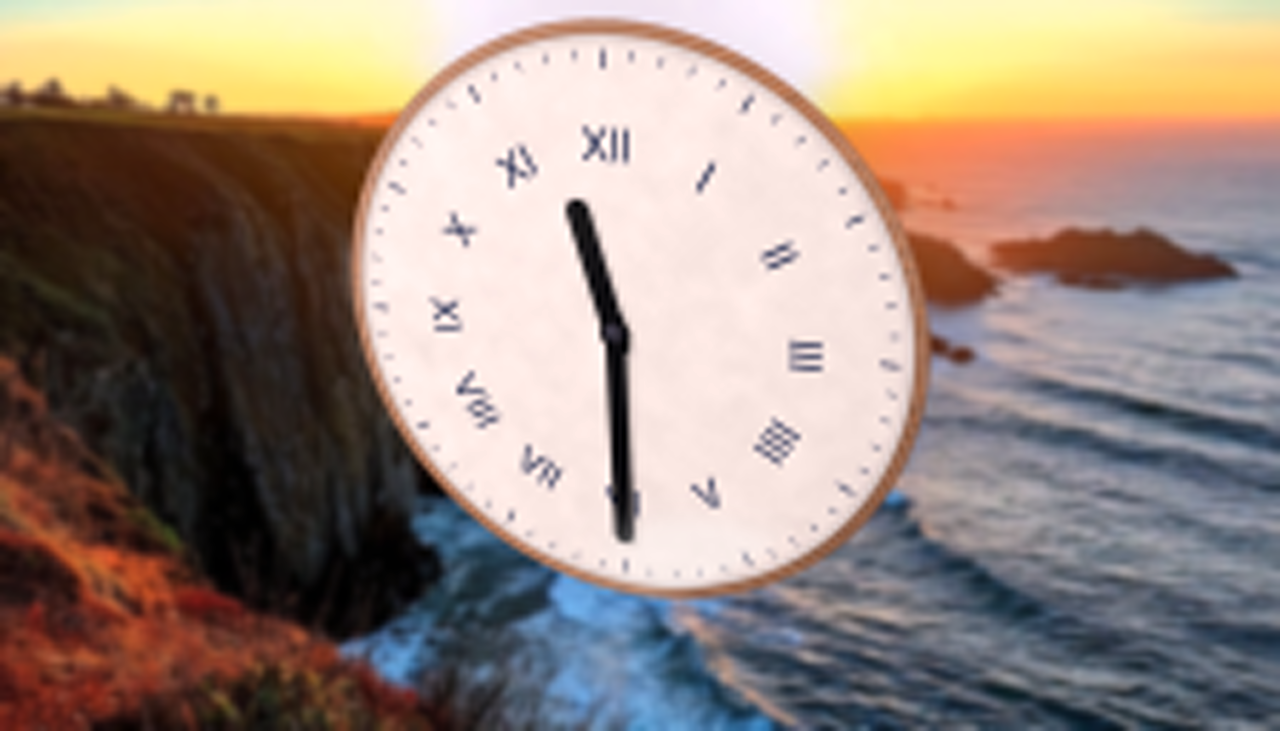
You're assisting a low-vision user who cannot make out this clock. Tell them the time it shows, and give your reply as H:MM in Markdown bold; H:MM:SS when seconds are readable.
**11:30**
